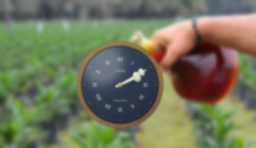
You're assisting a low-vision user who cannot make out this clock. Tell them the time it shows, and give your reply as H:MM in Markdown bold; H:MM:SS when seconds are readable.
**2:10**
